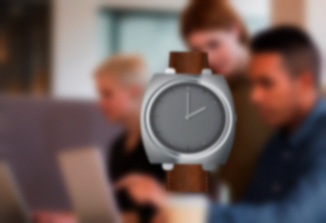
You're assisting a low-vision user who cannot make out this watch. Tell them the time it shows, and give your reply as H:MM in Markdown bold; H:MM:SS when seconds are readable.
**2:00**
